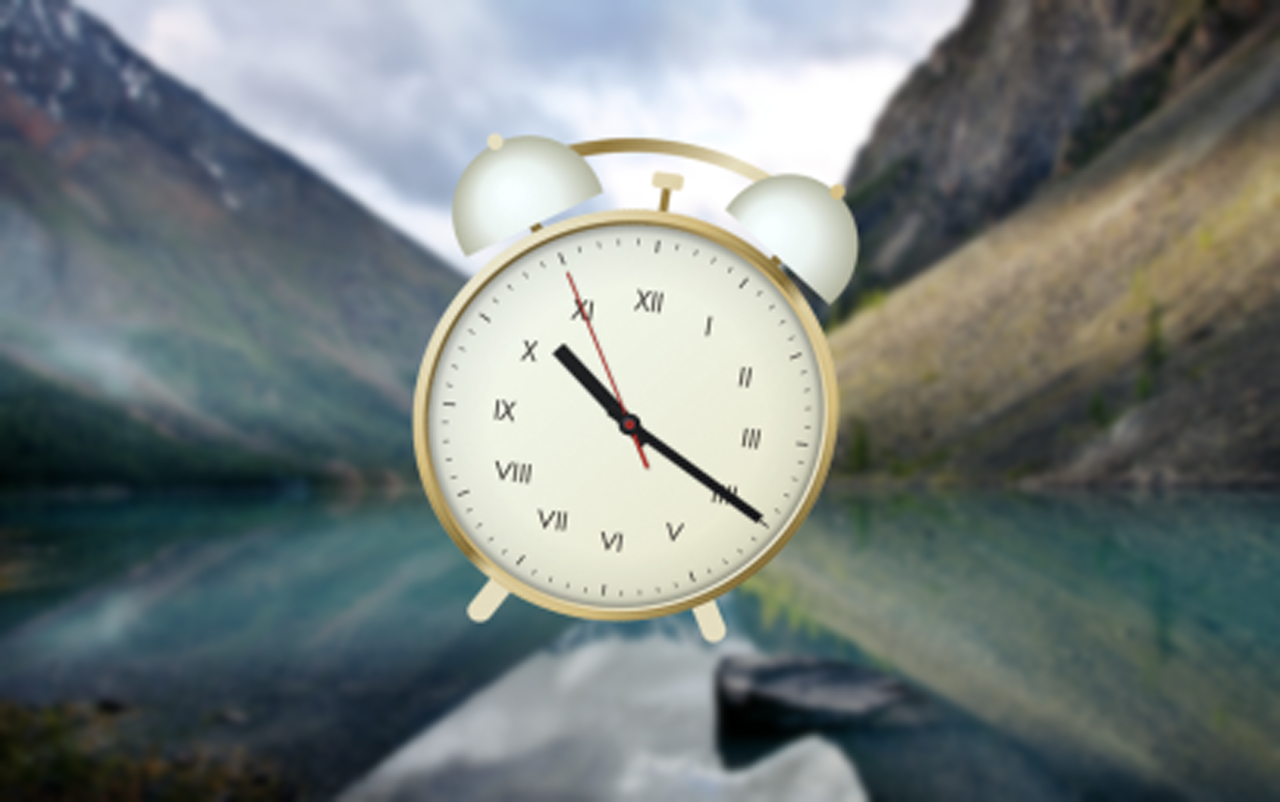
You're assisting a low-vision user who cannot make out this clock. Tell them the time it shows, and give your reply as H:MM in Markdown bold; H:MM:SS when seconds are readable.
**10:19:55**
